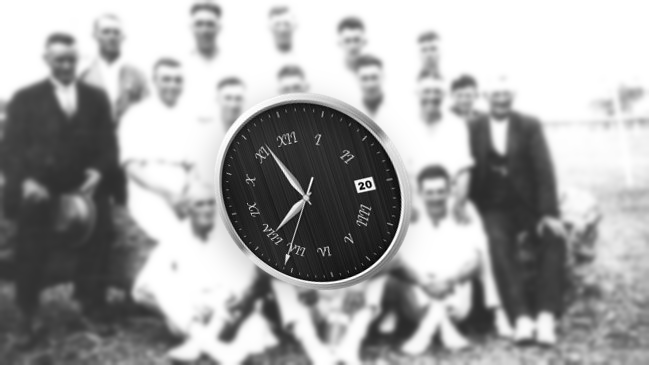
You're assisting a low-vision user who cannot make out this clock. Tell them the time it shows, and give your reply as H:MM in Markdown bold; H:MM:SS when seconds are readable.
**7:56:36**
